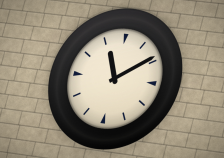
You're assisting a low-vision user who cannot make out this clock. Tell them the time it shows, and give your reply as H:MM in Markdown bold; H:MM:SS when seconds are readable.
**11:09**
